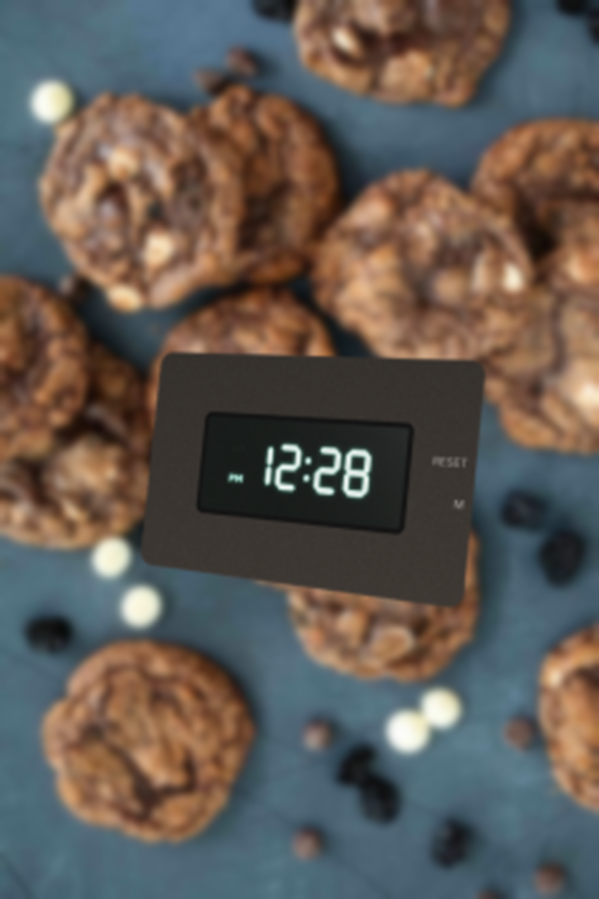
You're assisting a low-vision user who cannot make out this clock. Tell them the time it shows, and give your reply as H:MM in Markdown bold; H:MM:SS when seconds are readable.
**12:28**
